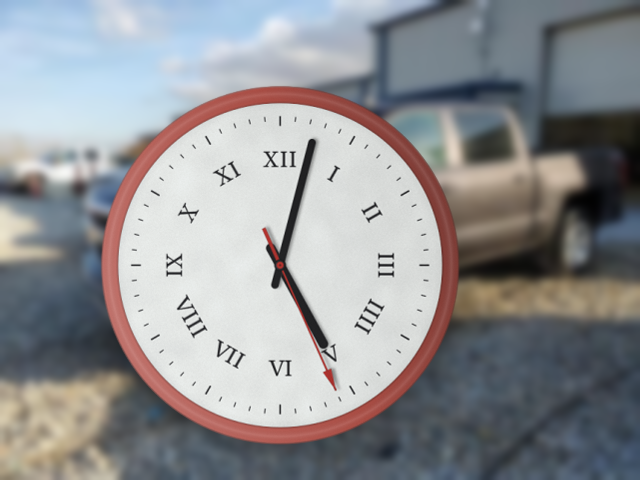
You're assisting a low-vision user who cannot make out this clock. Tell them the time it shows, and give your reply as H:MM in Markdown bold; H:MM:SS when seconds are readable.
**5:02:26**
